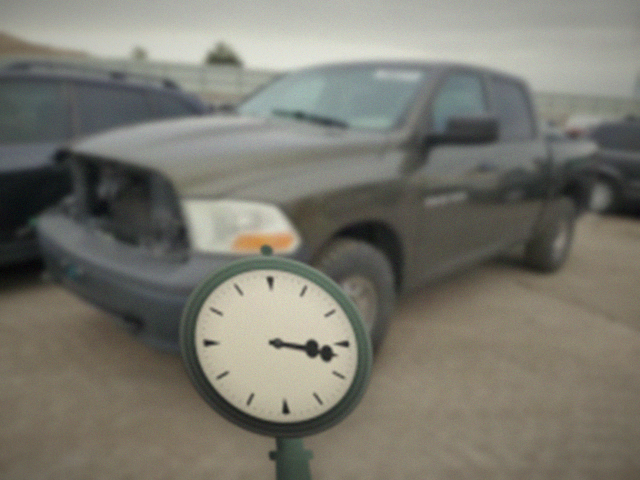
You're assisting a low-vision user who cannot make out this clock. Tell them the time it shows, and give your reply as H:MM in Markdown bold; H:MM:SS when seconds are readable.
**3:17**
